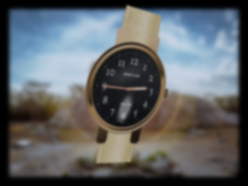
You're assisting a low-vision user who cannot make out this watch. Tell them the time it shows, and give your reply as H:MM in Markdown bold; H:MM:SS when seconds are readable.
**2:45**
